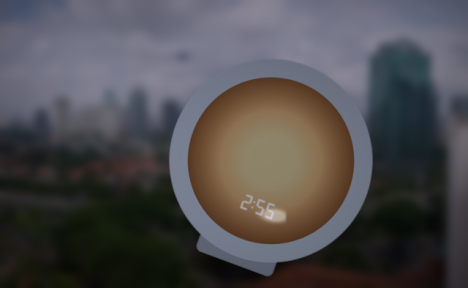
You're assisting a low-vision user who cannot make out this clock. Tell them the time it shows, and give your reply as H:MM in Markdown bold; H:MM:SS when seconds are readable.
**2:55**
